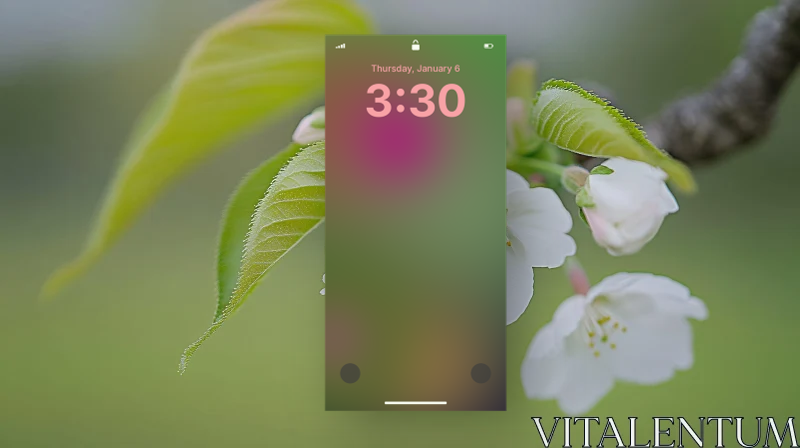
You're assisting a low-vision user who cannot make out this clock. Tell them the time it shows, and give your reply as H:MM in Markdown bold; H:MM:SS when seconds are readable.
**3:30**
